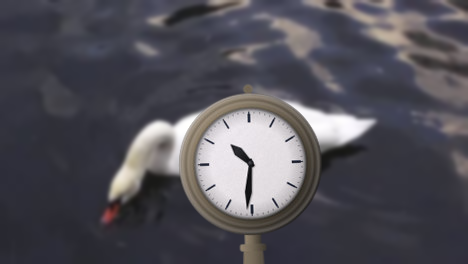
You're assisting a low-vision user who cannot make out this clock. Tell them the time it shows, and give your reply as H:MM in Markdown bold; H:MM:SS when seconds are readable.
**10:31**
